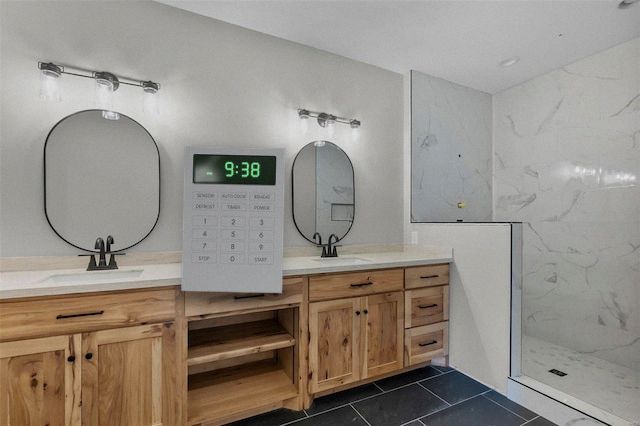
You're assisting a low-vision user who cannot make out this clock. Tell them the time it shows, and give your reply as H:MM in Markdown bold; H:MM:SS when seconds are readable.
**9:38**
